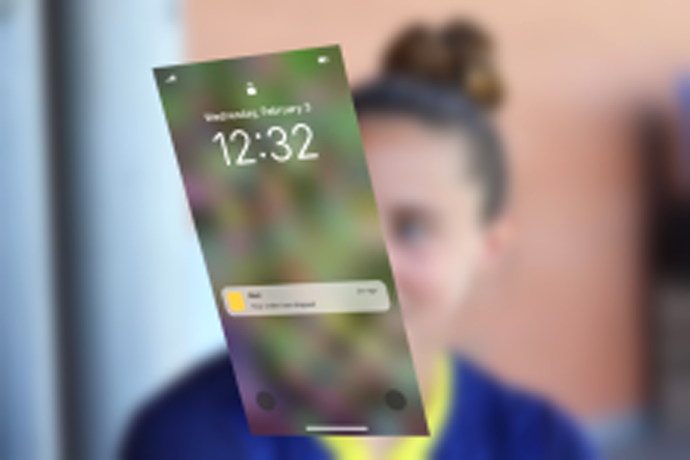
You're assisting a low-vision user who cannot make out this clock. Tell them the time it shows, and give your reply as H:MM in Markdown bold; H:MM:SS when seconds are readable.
**12:32**
